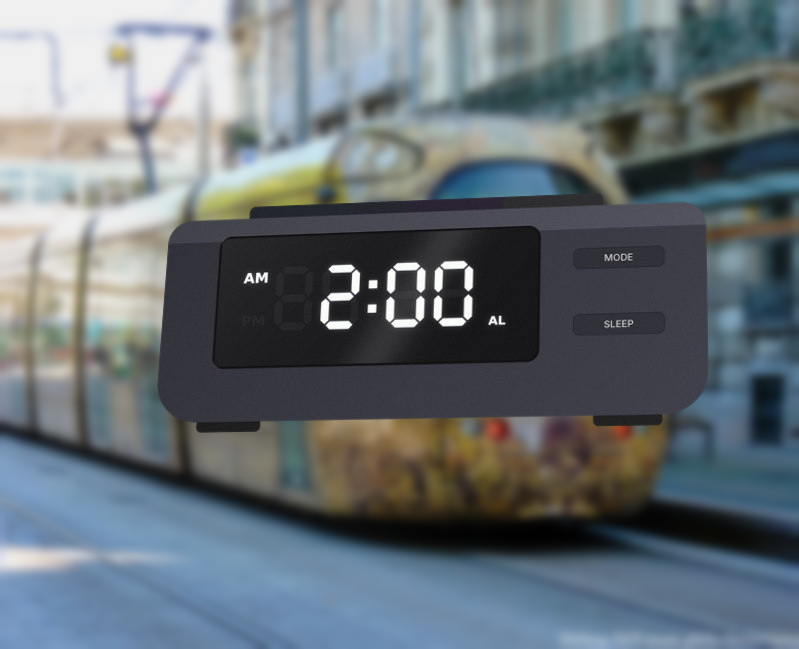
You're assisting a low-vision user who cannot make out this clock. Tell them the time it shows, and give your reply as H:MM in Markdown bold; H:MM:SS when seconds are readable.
**2:00**
